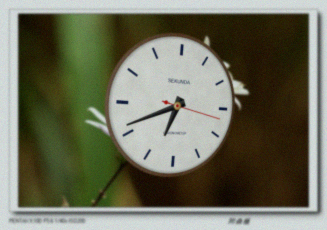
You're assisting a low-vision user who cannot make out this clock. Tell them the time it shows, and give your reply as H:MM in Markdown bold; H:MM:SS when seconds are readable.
**6:41:17**
